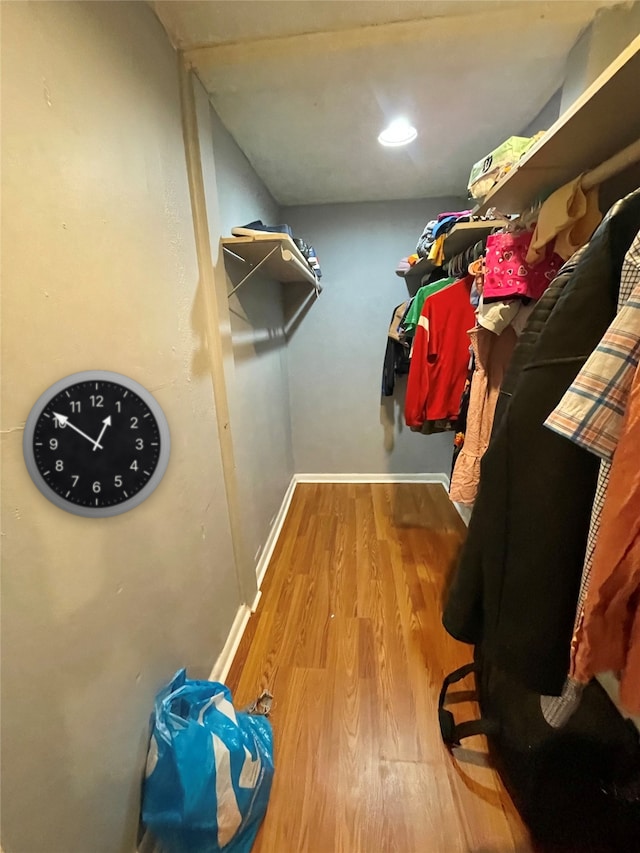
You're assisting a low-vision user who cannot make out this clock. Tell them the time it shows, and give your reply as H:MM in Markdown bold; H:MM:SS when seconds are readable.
**12:51**
